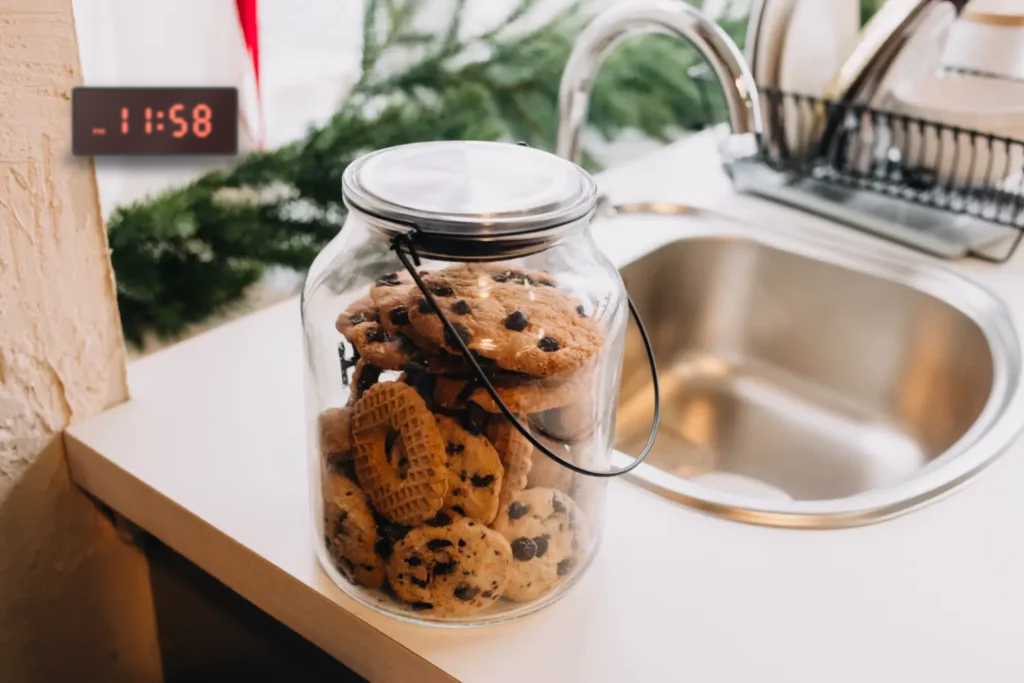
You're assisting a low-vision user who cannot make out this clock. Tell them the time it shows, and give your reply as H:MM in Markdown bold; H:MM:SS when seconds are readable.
**11:58**
